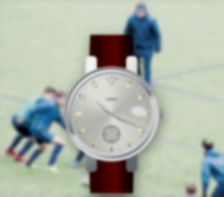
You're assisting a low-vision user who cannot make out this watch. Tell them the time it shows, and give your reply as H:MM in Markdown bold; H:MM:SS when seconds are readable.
**10:19**
